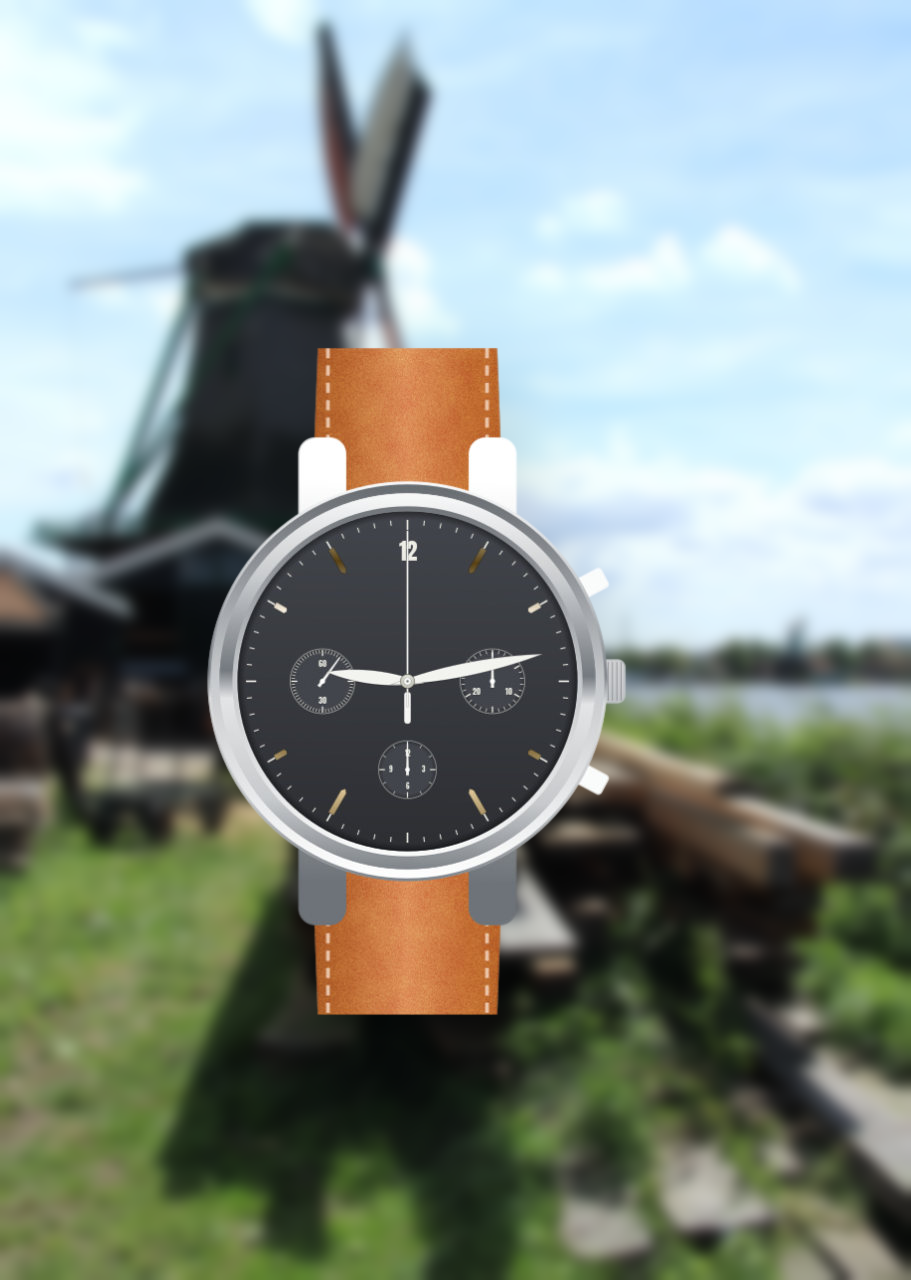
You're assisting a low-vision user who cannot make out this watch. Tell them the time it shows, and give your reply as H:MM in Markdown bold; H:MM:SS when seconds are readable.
**9:13:06**
